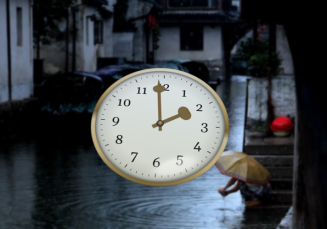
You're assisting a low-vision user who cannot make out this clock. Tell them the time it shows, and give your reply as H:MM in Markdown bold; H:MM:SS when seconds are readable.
**1:59**
